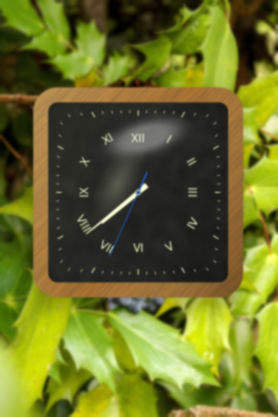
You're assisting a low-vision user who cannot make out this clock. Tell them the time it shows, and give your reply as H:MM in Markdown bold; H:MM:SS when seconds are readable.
**7:38:34**
